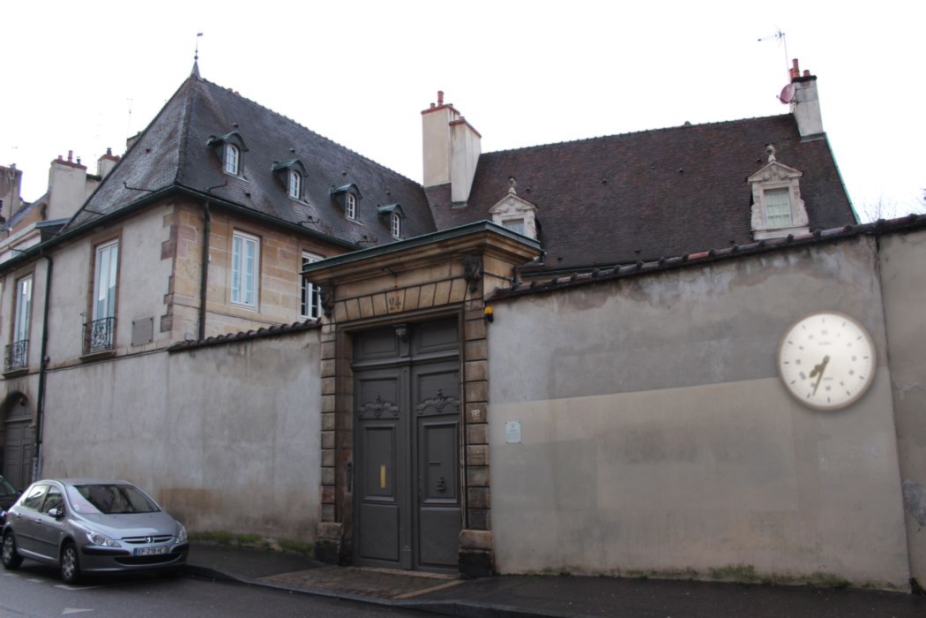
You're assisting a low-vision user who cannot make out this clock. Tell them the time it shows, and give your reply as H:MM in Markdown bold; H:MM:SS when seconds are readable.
**7:34**
